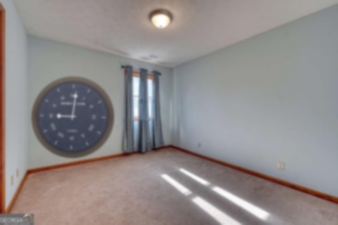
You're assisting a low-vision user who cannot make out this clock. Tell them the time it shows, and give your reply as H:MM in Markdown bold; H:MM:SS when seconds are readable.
**9:01**
